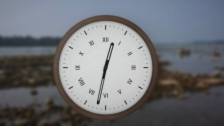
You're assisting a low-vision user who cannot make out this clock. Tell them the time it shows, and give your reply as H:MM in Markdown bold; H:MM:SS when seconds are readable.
**12:32**
